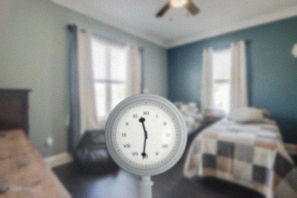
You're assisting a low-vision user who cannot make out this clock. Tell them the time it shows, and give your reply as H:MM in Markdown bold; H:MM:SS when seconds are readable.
**11:31**
